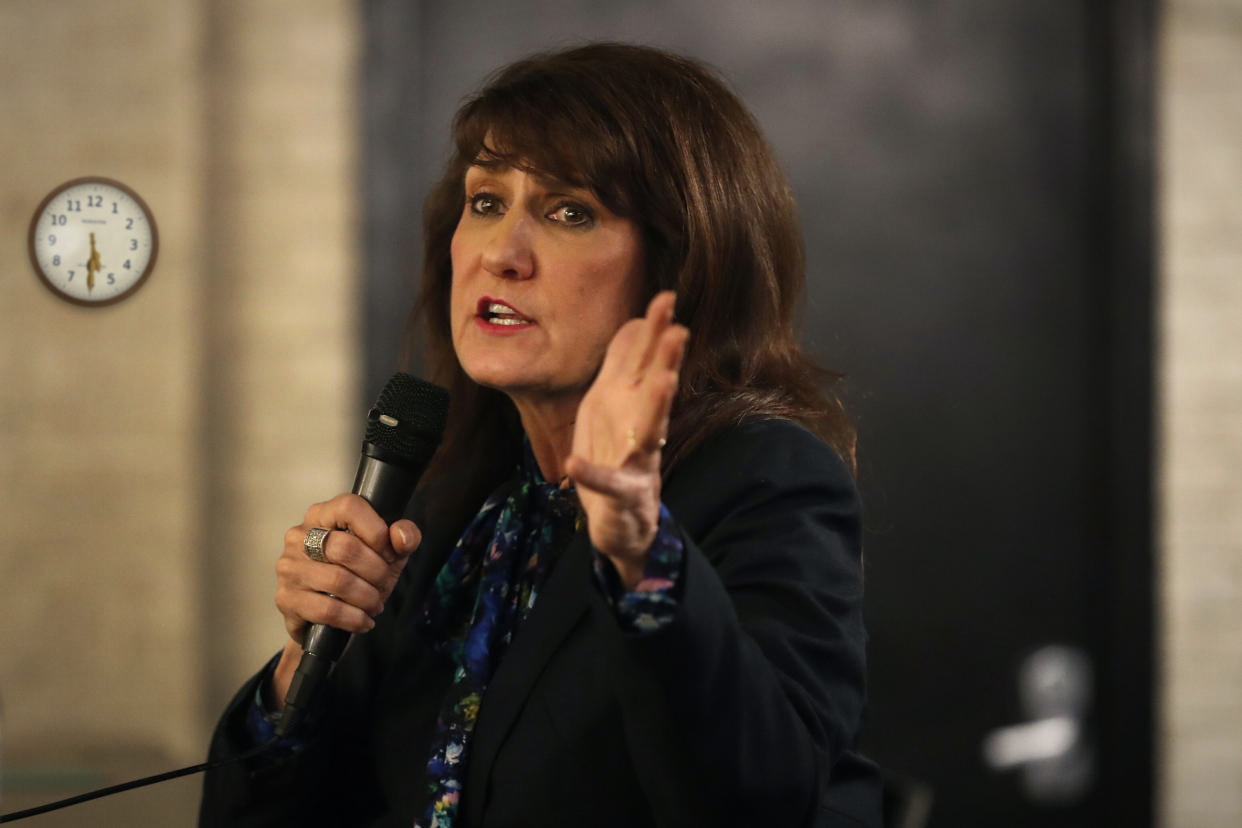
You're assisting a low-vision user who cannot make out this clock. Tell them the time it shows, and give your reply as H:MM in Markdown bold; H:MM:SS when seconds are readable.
**5:30**
